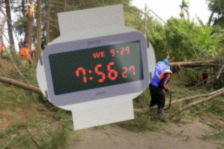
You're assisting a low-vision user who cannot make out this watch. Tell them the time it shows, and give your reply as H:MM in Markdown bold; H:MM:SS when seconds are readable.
**7:56:27**
